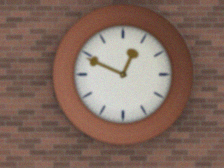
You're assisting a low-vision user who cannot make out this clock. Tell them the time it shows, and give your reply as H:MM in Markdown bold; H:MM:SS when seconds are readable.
**12:49**
